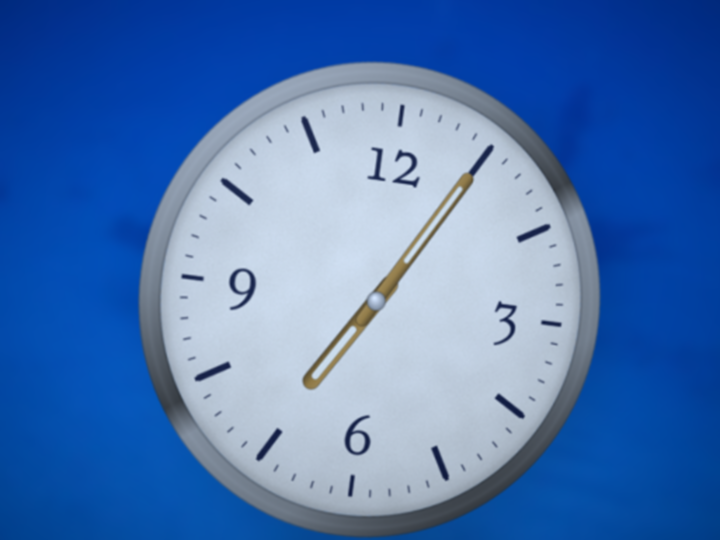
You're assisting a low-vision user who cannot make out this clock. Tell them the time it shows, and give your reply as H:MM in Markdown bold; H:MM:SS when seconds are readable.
**7:05**
